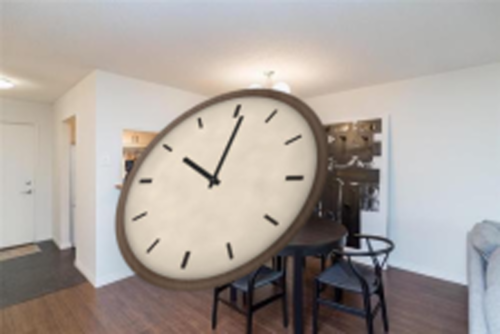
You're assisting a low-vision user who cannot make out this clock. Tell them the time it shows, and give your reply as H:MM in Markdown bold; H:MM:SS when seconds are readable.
**10:01**
